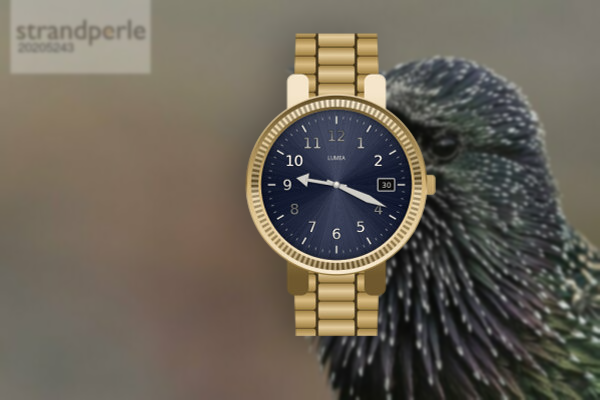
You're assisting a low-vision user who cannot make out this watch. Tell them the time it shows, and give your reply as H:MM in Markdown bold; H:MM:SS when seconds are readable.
**9:19**
